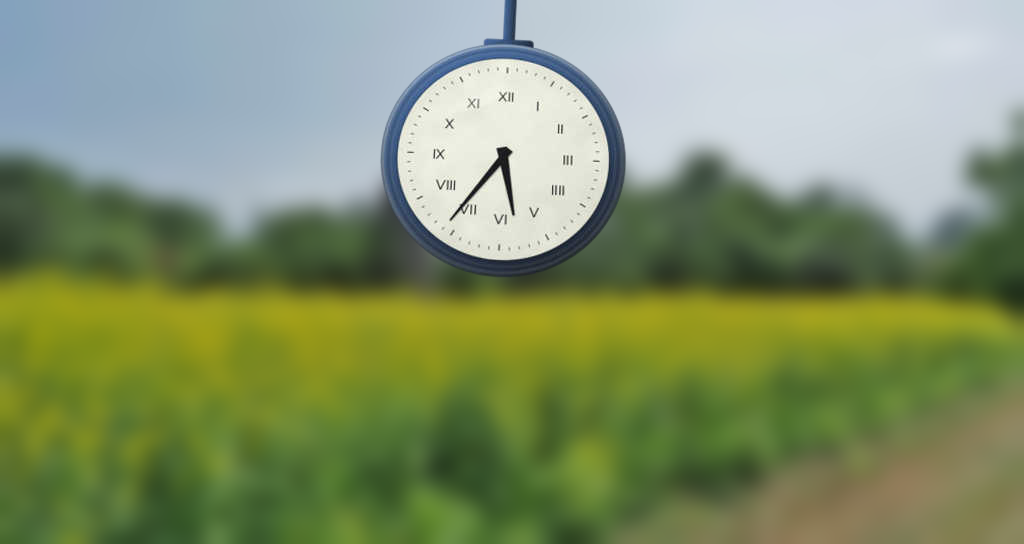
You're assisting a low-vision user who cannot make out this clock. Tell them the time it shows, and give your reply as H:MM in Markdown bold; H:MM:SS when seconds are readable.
**5:36**
